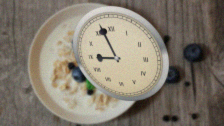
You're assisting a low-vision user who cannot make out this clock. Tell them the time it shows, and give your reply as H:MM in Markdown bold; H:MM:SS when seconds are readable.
**8:57**
